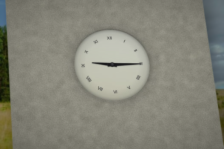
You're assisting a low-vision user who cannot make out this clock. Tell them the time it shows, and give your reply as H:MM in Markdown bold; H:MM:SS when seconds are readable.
**9:15**
